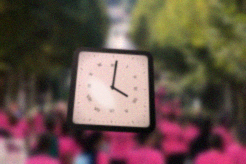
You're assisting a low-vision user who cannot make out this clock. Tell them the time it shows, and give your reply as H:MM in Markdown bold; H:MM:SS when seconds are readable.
**4:01**
